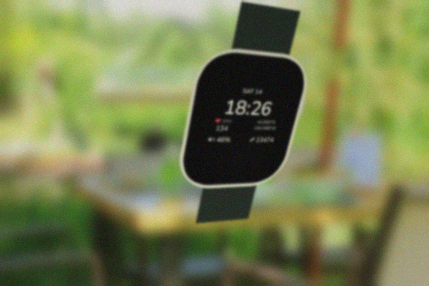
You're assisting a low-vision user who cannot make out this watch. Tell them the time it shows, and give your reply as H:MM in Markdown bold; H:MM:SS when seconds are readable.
**18:26**
